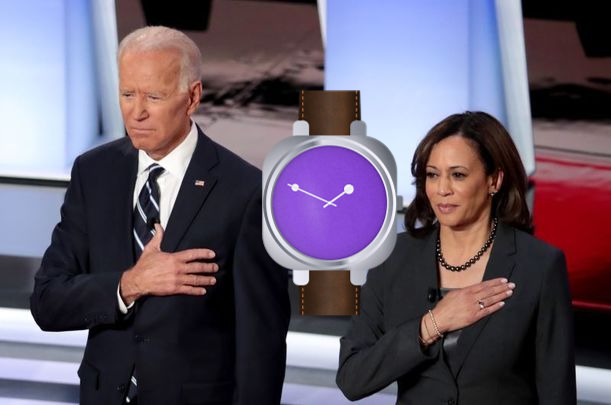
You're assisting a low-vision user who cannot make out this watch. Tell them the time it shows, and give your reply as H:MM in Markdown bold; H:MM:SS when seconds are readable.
**1:49**
